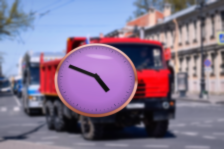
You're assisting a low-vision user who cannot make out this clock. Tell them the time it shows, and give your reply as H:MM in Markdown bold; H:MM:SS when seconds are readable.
**4:49**
